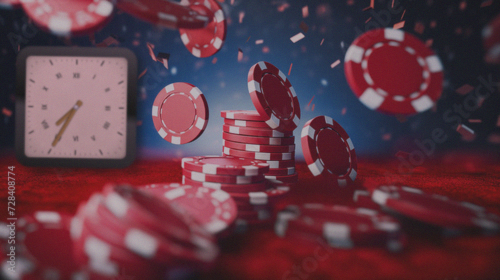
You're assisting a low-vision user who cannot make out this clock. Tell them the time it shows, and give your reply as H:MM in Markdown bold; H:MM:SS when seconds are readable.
**7:35**
